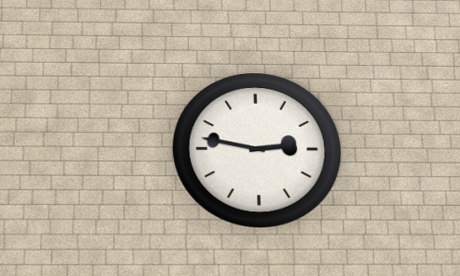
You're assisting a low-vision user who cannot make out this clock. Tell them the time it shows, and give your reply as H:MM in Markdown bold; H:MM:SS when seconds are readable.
**2:47**
